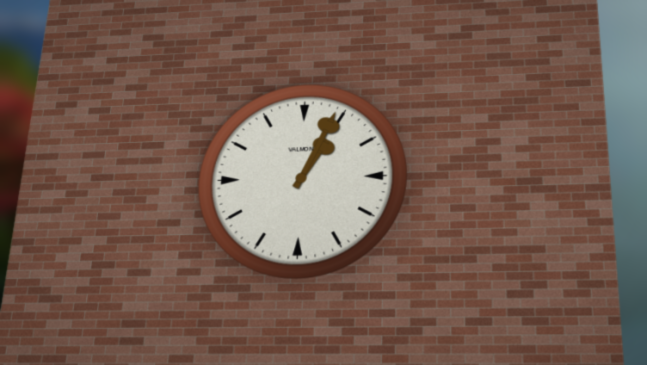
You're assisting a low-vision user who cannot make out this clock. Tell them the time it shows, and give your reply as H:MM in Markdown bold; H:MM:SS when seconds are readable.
**1:04**
